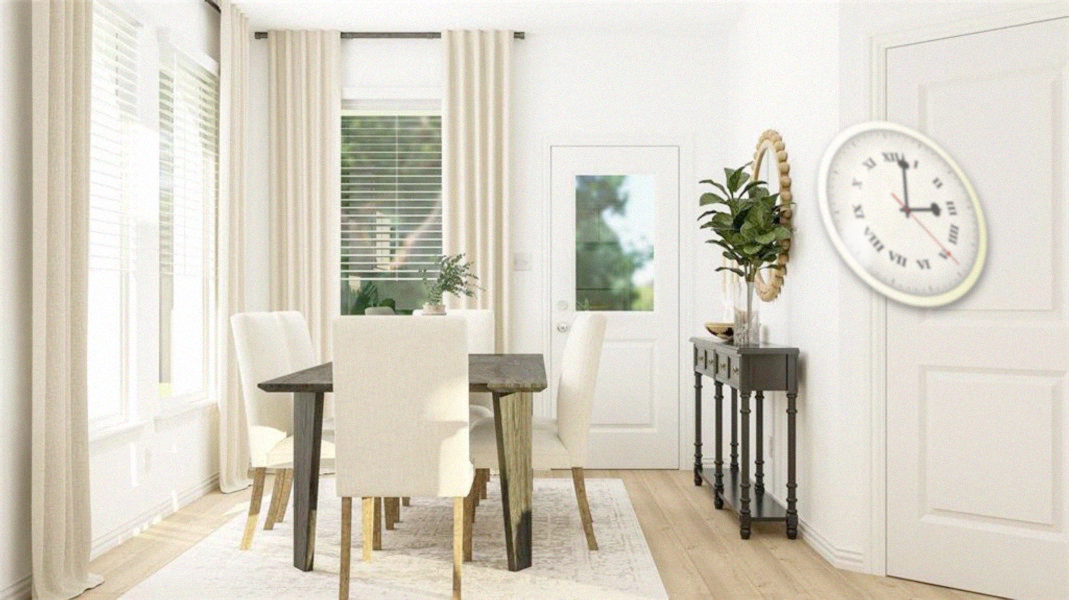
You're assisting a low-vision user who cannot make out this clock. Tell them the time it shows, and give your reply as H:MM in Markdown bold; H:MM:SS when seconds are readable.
**3:02:24**
